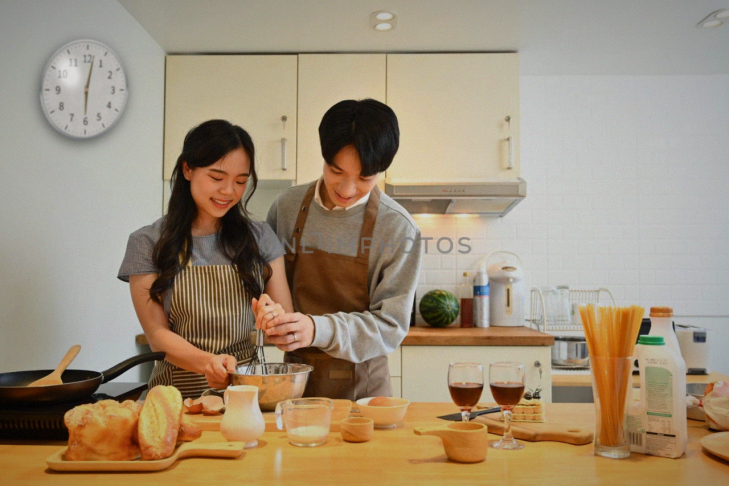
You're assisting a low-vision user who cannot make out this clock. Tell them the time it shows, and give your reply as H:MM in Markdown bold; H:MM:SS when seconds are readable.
**6:02**
